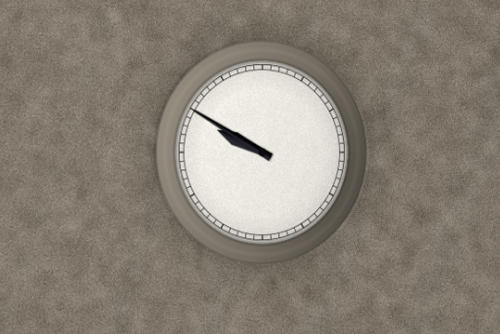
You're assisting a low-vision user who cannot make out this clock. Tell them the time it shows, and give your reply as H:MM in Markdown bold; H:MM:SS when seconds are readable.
**9:50**
